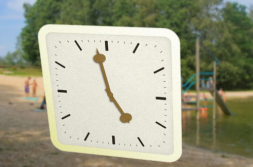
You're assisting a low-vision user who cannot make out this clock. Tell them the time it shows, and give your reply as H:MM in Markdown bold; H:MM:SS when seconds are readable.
**4:58**
